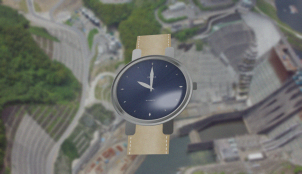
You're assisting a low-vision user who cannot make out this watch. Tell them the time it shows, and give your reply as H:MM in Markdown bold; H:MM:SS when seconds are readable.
**10:00**
